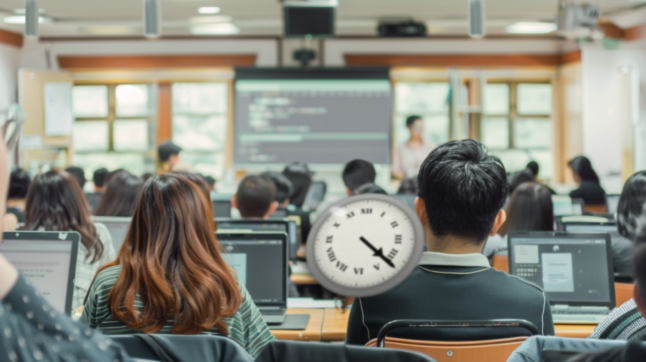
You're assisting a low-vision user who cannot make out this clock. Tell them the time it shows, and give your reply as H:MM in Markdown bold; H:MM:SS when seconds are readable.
**4:22**
